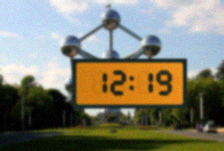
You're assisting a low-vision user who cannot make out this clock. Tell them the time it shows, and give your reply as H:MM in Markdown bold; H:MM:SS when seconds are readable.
**12:19**
